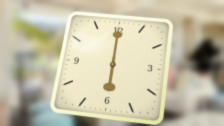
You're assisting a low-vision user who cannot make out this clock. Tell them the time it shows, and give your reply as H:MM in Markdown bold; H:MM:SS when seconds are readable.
**6:00**
